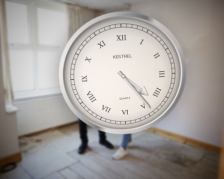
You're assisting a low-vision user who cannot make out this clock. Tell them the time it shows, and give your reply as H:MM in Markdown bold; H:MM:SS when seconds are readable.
**4:24**
